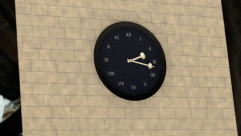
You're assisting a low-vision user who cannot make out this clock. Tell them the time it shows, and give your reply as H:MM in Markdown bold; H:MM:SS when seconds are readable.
**2:17**
